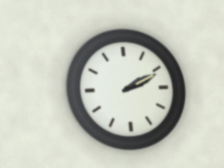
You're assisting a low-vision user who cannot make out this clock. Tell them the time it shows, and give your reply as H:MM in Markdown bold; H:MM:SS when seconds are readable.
**2:11**
